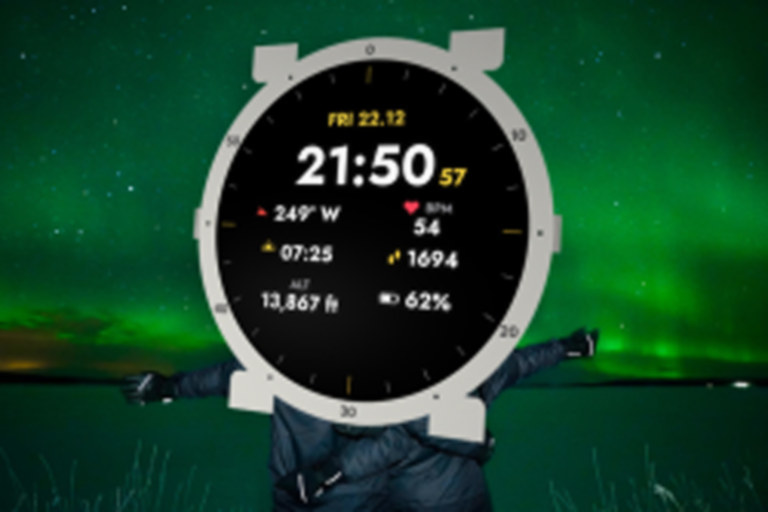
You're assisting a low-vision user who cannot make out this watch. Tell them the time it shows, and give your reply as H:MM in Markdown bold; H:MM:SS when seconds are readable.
**21:50**
